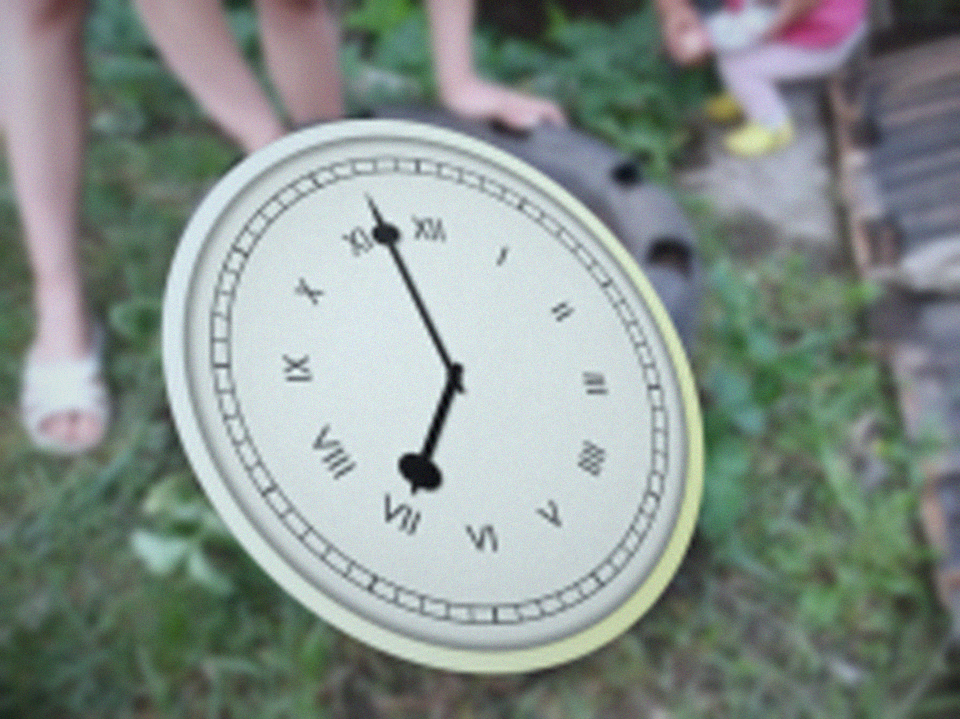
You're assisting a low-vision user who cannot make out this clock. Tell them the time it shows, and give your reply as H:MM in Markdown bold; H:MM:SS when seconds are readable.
**6:57**
